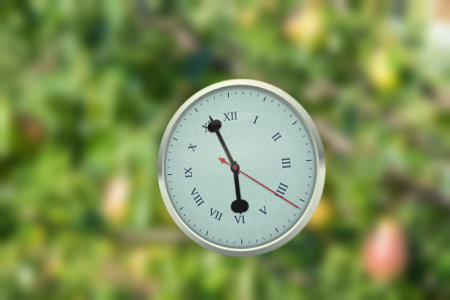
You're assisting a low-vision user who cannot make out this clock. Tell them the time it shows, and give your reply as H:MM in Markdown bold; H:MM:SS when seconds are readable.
**5:56:21**
